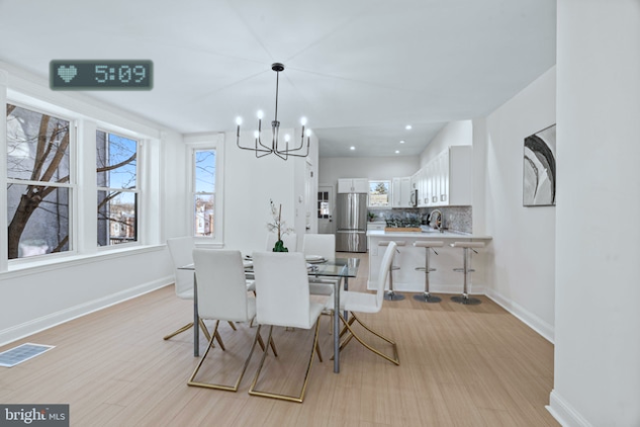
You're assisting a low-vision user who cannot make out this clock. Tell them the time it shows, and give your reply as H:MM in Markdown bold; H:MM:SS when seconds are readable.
**5:09**
